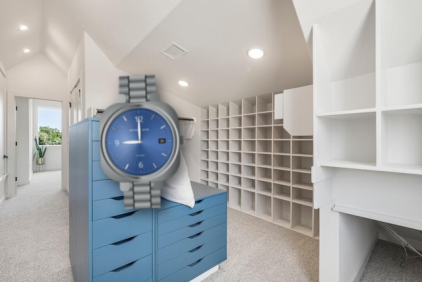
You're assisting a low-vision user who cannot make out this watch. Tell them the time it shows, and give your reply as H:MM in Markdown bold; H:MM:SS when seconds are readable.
**9:00**
